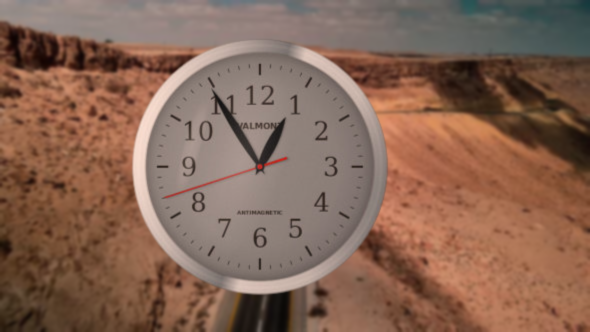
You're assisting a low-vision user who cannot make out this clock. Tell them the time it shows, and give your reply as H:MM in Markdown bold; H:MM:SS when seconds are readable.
**12:54:42**
